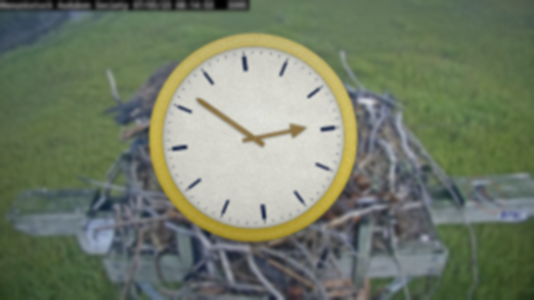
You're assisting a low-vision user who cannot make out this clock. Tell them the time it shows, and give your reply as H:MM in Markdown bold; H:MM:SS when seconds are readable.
**2:52**
